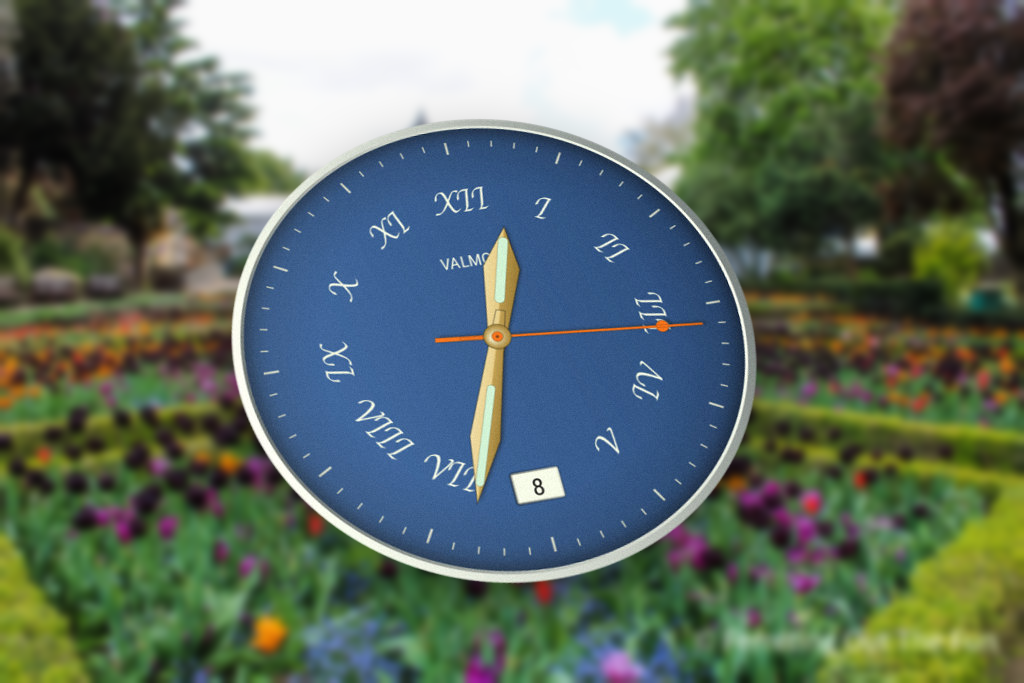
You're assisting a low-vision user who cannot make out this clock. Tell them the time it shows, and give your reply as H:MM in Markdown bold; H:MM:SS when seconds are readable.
**12:33:16**
